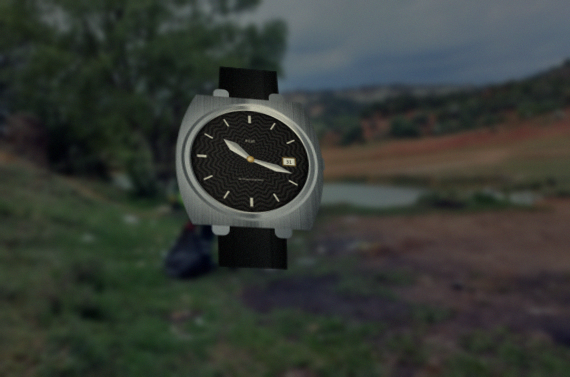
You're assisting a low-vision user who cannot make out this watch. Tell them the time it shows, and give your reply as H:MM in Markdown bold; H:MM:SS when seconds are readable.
**10:18**
